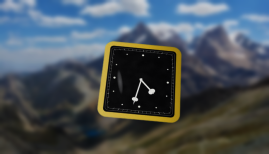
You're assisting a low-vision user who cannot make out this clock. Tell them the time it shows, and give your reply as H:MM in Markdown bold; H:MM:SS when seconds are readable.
**4:32**
